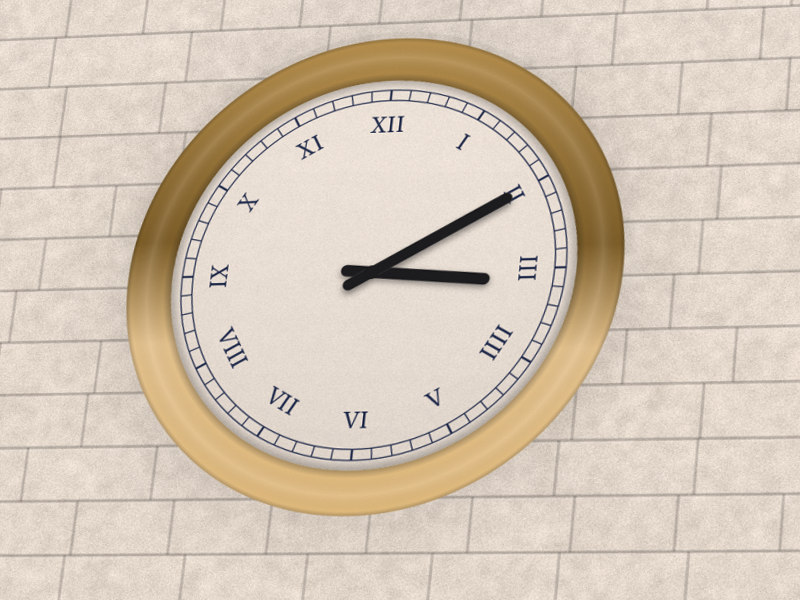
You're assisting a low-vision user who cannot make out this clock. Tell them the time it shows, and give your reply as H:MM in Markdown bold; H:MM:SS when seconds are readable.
**3:10**
